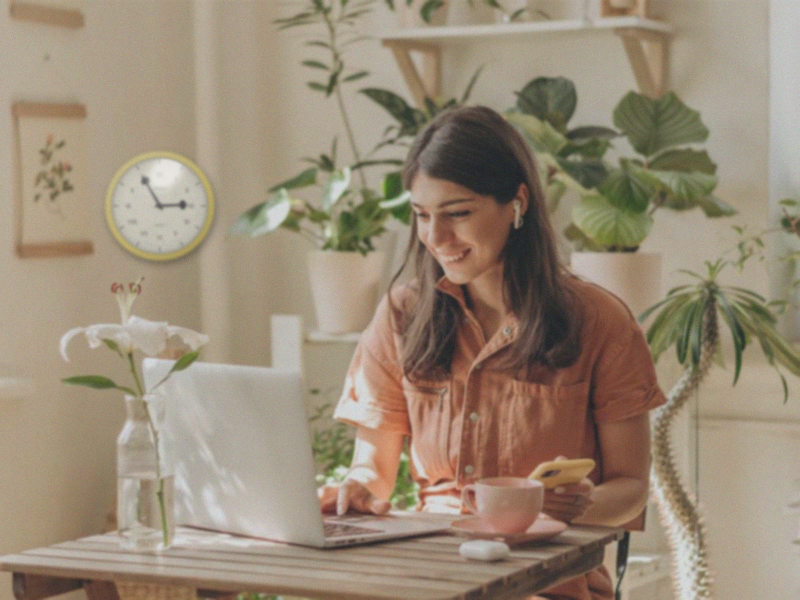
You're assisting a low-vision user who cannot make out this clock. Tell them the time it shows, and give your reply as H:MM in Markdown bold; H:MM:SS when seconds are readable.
**2:55**
